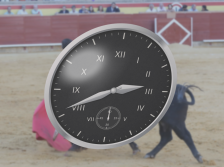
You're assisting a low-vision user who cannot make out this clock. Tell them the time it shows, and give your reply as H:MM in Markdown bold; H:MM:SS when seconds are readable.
**2:41**
